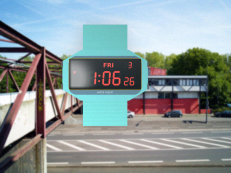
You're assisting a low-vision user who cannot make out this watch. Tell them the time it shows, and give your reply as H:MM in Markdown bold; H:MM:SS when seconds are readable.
**1:06:26**
